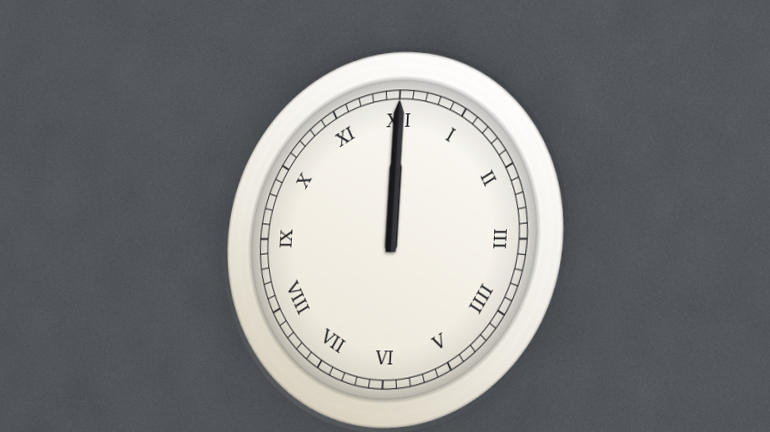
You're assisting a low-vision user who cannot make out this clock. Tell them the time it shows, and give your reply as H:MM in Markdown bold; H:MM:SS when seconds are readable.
**12:00**
